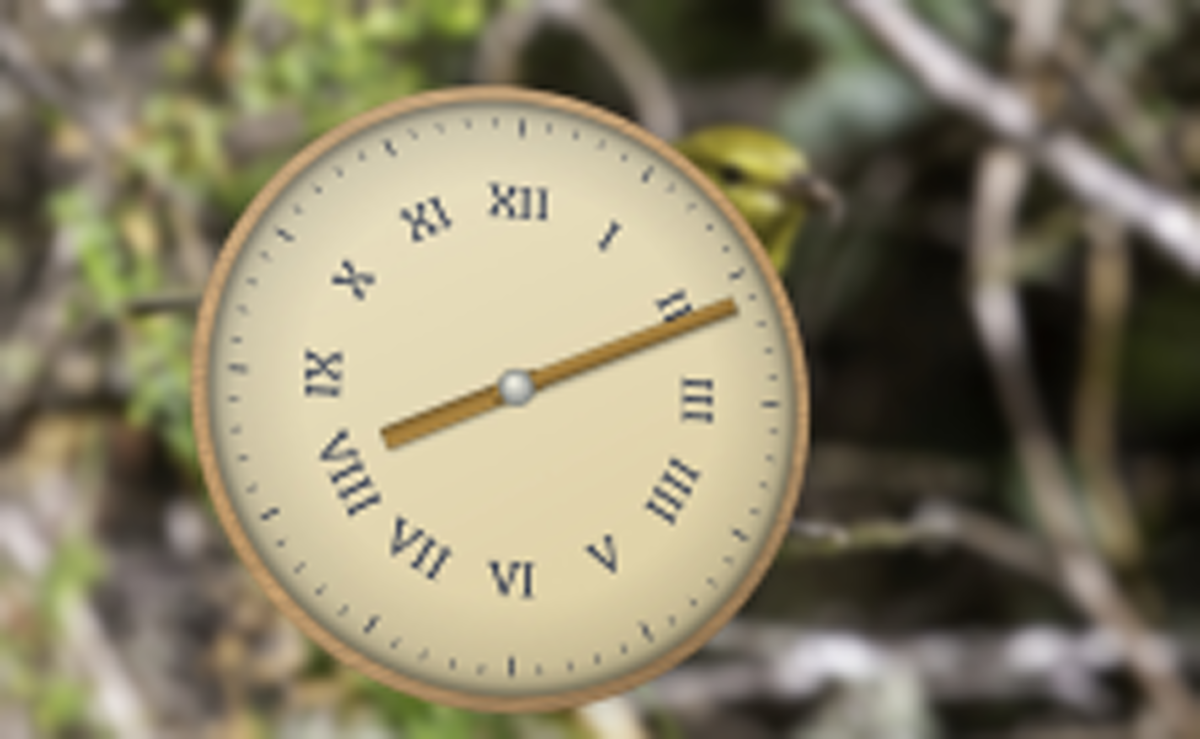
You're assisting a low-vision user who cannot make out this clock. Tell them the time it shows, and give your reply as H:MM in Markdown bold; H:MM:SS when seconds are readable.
**8:11**
